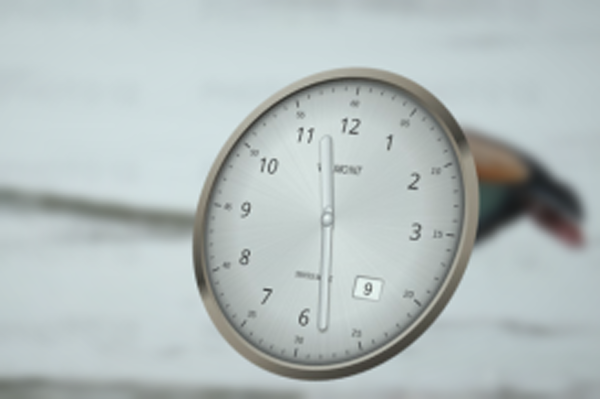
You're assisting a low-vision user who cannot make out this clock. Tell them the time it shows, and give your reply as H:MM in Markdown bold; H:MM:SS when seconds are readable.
**11:28**
